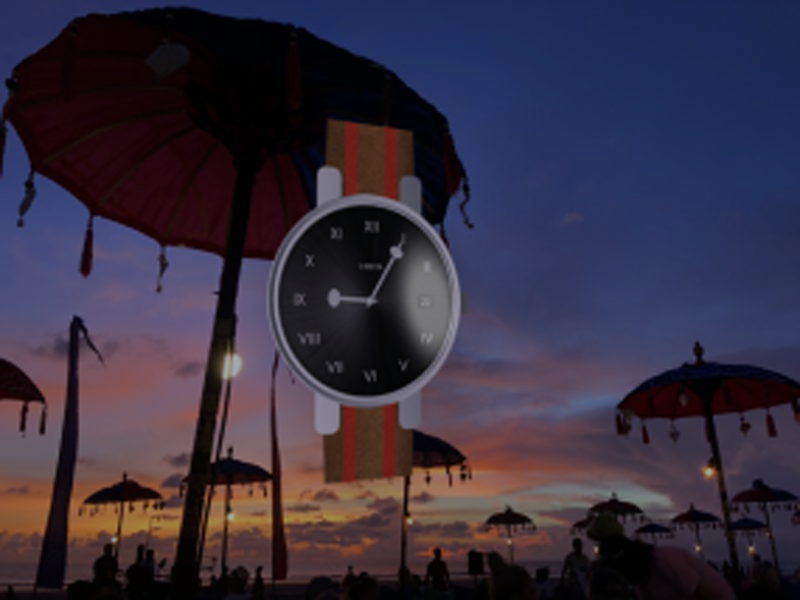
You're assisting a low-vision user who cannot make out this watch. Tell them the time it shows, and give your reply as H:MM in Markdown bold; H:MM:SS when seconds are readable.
**9:05**
